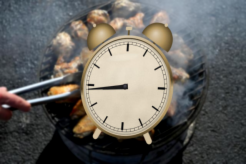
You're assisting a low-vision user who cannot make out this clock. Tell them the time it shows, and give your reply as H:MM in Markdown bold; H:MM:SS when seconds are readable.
**8:44**
